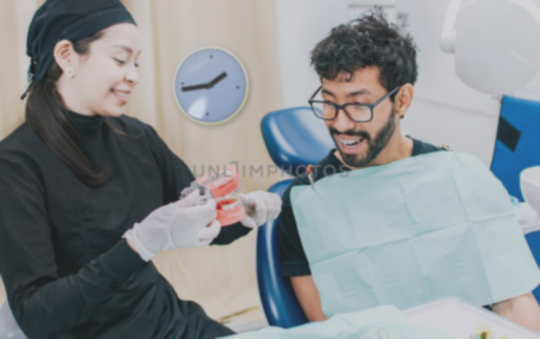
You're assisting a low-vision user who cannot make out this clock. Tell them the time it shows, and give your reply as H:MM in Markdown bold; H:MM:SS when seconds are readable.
**1:43**
